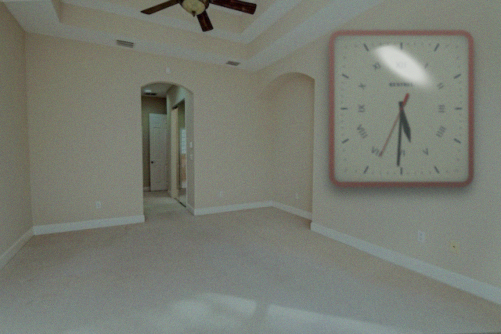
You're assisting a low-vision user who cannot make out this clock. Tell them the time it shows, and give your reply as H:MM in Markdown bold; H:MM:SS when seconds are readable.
**5:30:34**
